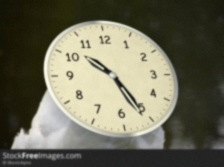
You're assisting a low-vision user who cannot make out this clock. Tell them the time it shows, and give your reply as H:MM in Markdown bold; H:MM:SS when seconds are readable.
**10:26**
